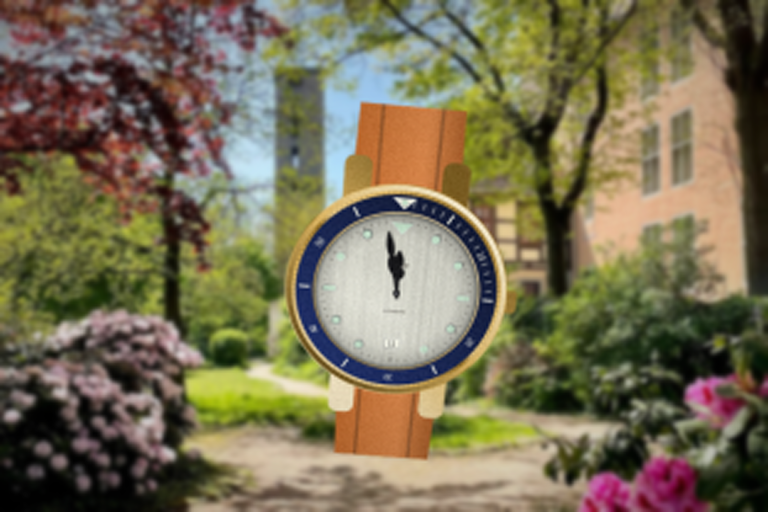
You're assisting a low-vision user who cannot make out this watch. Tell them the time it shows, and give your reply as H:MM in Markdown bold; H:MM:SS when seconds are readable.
**11:58**
